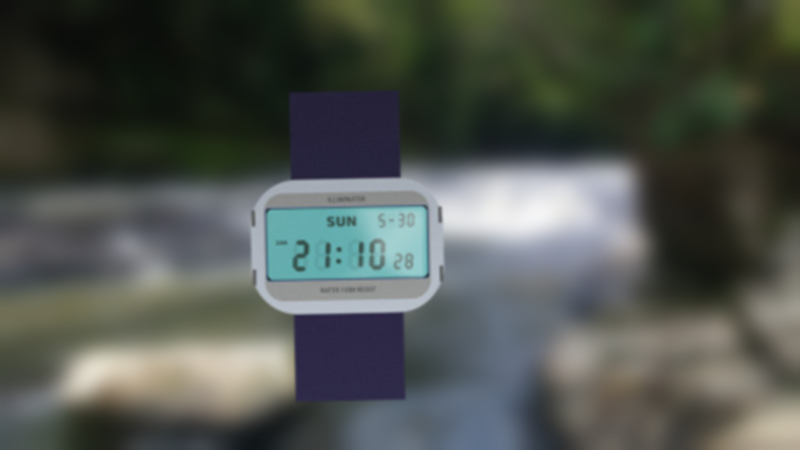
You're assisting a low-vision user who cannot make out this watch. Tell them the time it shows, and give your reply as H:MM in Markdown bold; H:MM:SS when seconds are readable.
**21:10:28**
